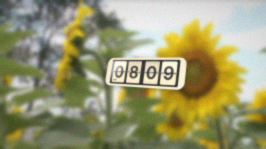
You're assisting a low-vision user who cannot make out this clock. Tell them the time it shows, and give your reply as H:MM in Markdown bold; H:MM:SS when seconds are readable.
**8:09**
